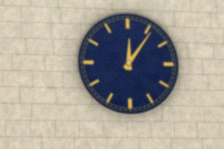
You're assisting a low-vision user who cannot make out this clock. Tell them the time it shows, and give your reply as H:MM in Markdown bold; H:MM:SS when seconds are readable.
**12:06**
